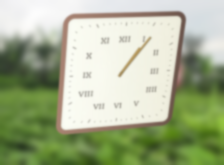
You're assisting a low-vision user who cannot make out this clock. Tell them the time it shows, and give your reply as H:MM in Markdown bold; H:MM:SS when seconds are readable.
**1:06**
